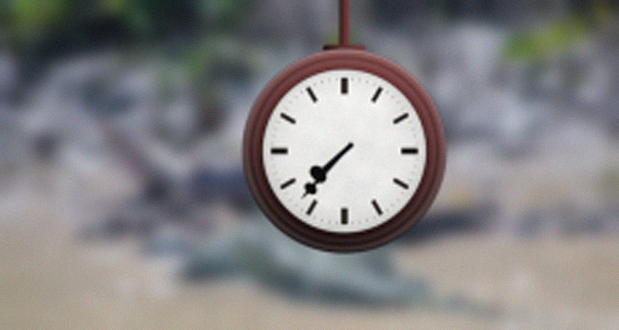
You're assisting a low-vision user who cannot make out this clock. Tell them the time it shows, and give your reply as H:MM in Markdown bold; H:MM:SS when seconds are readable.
**7:37**
